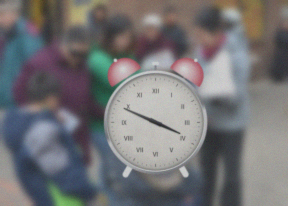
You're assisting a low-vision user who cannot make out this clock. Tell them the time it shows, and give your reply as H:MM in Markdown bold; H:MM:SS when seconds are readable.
**3:49**
